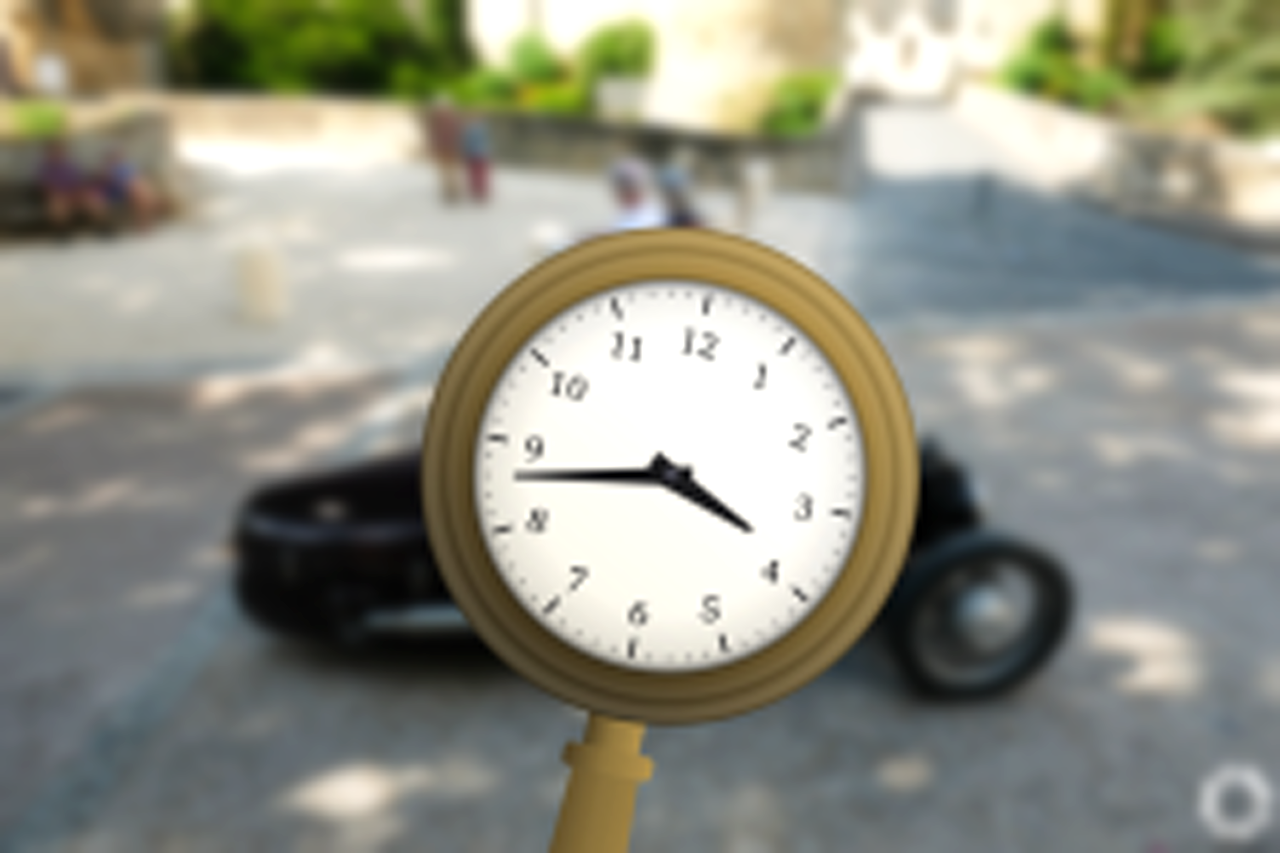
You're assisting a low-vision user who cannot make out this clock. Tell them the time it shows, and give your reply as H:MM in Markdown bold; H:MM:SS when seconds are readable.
**3:43**
